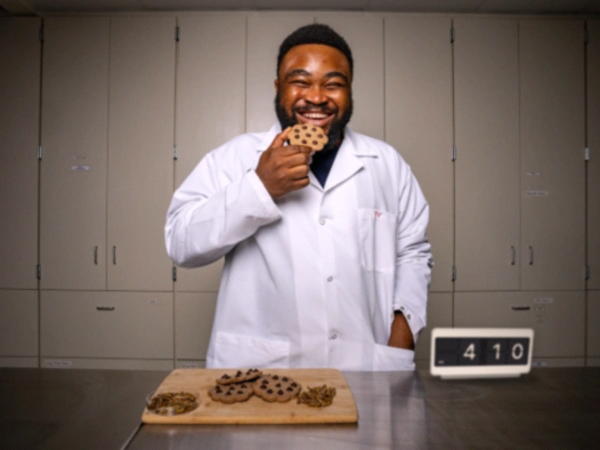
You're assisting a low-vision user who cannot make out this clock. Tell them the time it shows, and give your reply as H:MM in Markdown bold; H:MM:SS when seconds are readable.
**4:10**
